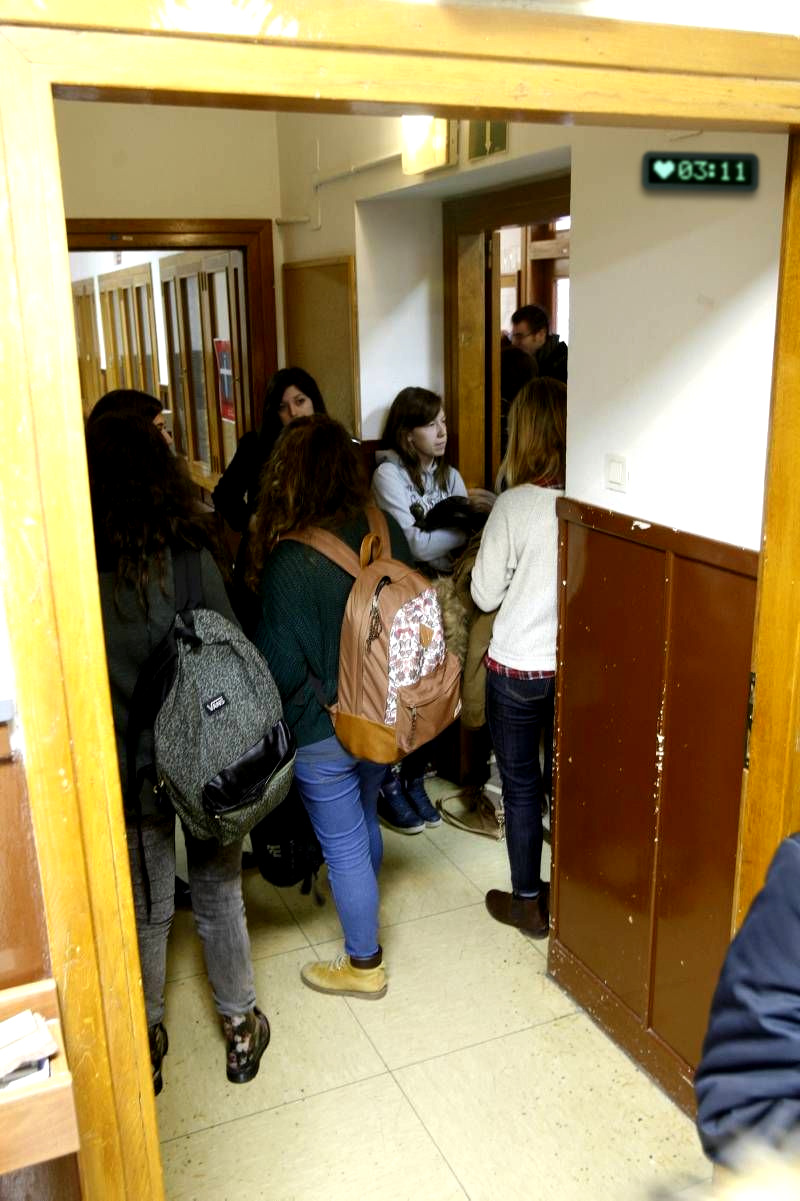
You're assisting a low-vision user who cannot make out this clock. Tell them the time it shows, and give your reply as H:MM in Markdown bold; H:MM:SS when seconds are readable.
**3:11**
